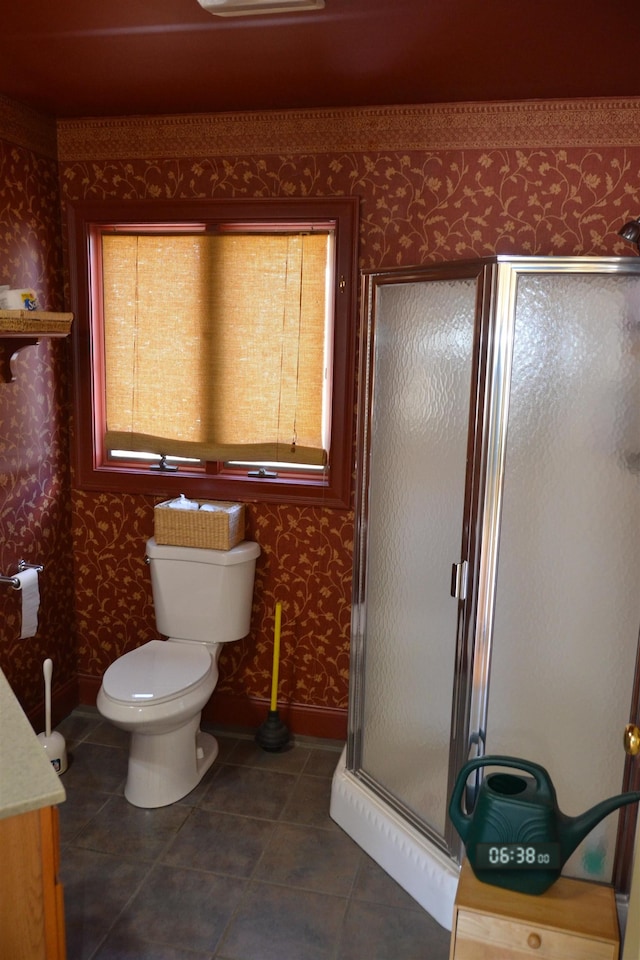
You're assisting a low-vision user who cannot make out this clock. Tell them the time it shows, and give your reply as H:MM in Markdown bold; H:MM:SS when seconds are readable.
**6:38**
